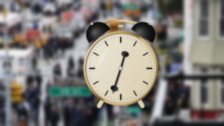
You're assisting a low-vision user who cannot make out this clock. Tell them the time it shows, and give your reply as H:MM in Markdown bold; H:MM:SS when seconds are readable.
**12:33**
